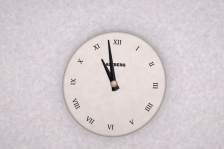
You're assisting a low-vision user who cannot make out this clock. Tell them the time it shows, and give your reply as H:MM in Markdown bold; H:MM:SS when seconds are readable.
**10:58**
